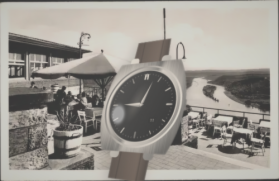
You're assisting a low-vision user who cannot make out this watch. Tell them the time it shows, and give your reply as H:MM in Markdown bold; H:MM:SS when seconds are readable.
**9:03**
